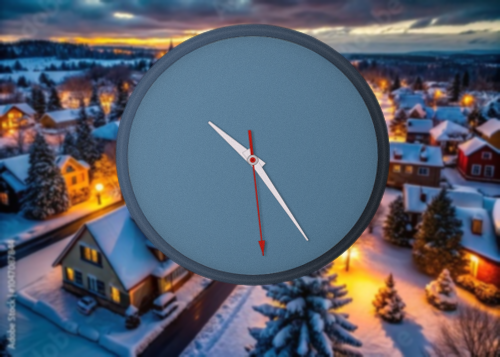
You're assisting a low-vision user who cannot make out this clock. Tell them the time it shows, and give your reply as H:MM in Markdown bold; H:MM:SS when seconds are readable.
**10:24:29**
